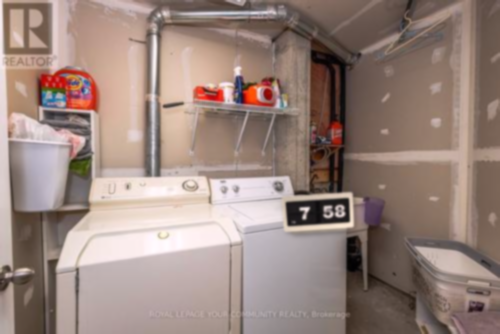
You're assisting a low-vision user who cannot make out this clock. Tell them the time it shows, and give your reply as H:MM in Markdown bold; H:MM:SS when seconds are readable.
**7:58**
